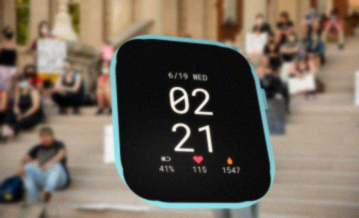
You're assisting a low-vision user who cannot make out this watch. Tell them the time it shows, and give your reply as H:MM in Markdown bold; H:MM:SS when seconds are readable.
**2:21**
